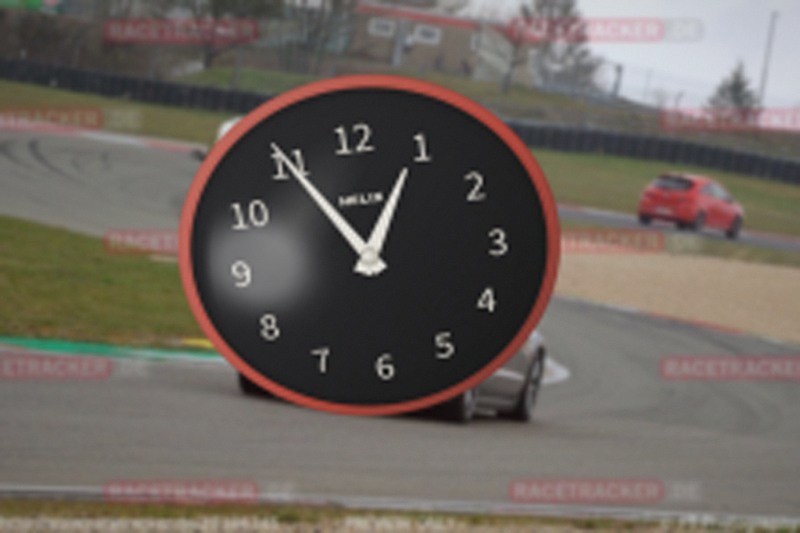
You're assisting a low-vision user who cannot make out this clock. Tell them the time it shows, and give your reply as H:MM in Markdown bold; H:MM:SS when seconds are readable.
**12:55**
